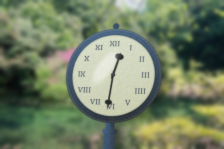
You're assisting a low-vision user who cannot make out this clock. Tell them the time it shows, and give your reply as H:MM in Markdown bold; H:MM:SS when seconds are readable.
**12:31**
